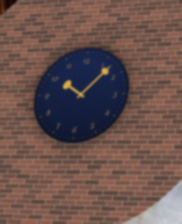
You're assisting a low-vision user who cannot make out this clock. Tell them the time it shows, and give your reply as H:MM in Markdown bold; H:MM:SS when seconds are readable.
**10:07**
